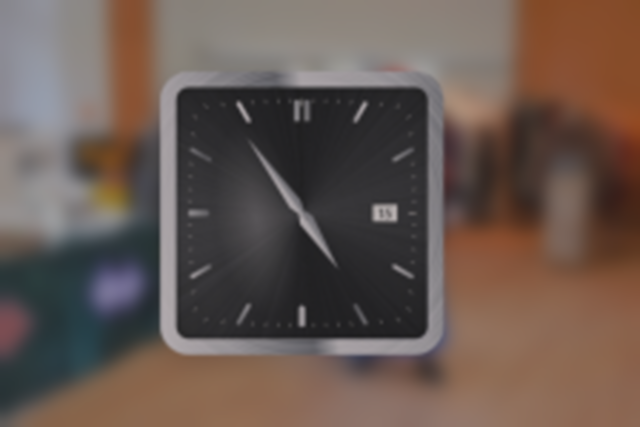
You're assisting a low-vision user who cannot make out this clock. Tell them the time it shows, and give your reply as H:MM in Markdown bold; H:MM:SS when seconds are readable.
**4:54**
